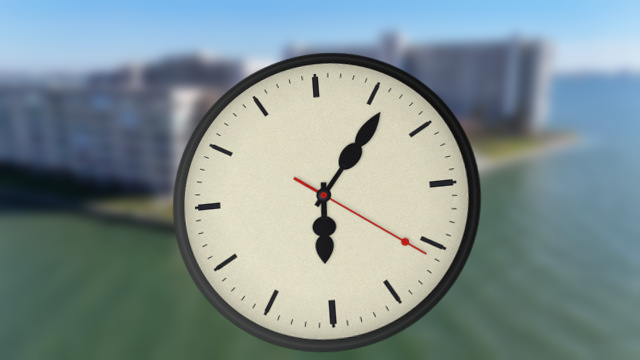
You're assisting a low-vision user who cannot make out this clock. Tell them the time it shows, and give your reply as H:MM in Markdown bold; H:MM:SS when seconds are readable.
**6:06:21**
